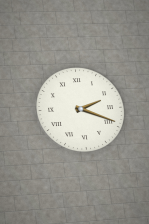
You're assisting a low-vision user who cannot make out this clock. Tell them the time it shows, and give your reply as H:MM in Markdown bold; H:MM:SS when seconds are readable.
**2:19**
